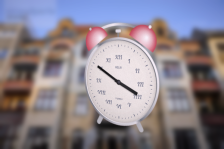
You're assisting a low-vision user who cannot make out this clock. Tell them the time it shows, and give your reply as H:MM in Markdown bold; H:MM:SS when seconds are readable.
**3:50**
